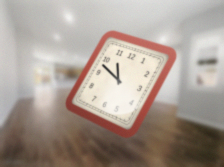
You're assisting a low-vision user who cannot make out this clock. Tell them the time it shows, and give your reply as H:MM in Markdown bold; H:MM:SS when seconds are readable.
**10:48**
